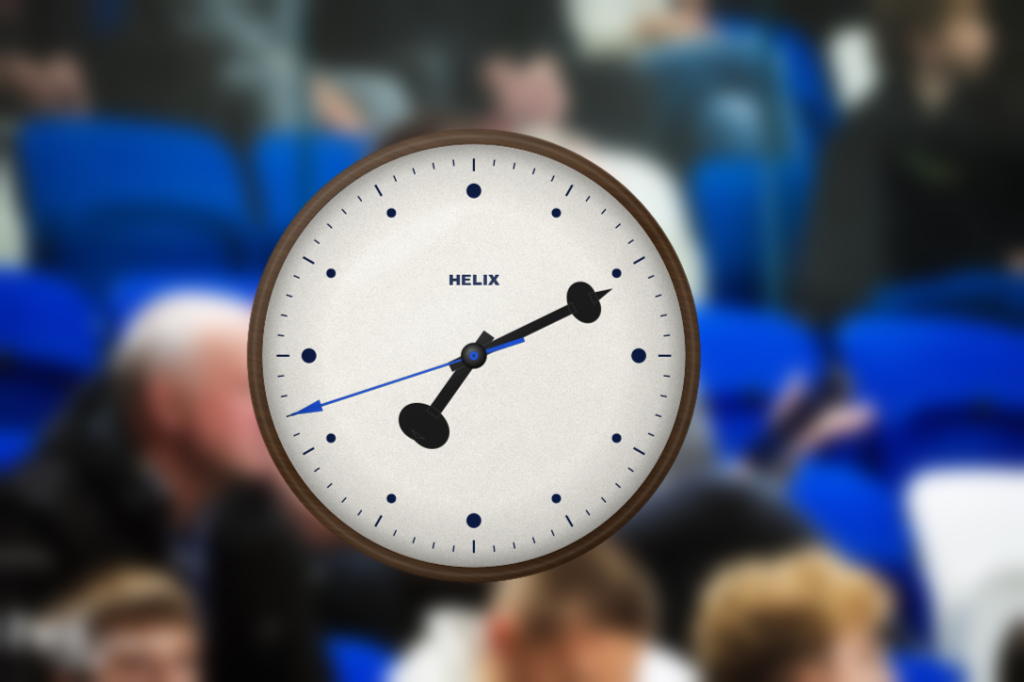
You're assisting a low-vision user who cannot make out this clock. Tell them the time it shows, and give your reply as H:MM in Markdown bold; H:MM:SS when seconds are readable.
**7:10:42**
